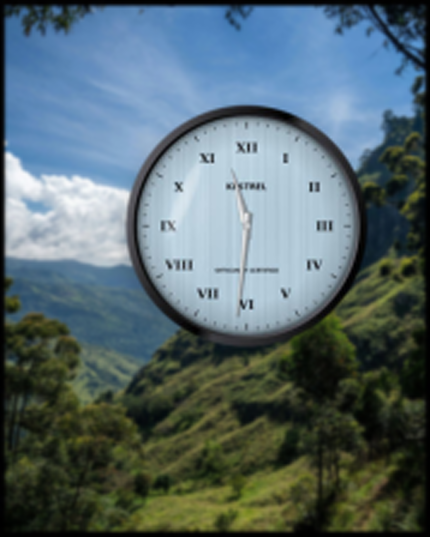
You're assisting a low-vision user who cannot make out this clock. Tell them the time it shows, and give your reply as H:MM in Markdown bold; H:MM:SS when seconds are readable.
**11:31**
